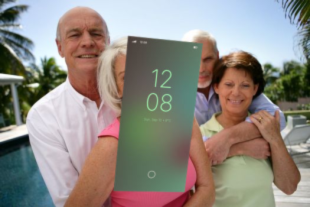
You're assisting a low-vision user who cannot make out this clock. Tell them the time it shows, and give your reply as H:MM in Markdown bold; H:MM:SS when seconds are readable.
**12:08**
